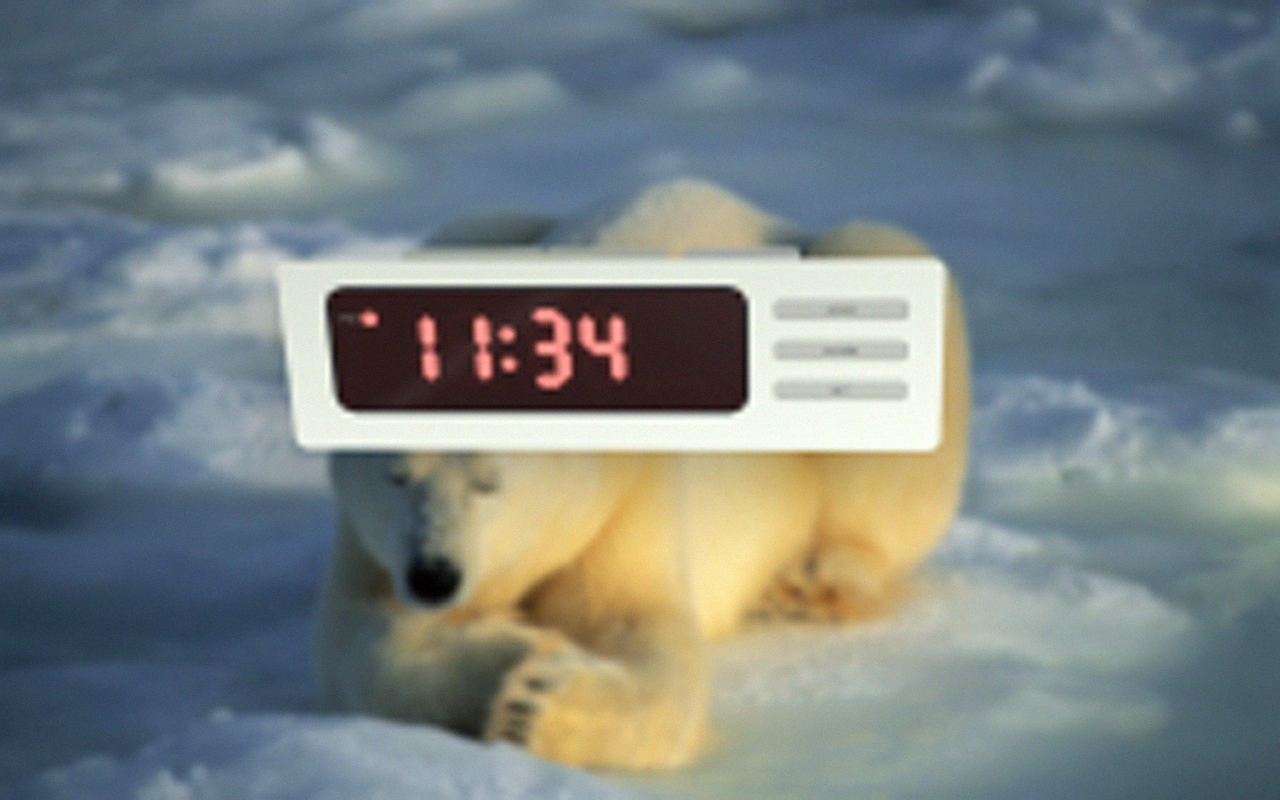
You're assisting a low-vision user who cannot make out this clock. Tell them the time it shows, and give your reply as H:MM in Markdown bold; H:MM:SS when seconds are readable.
**11:34**
